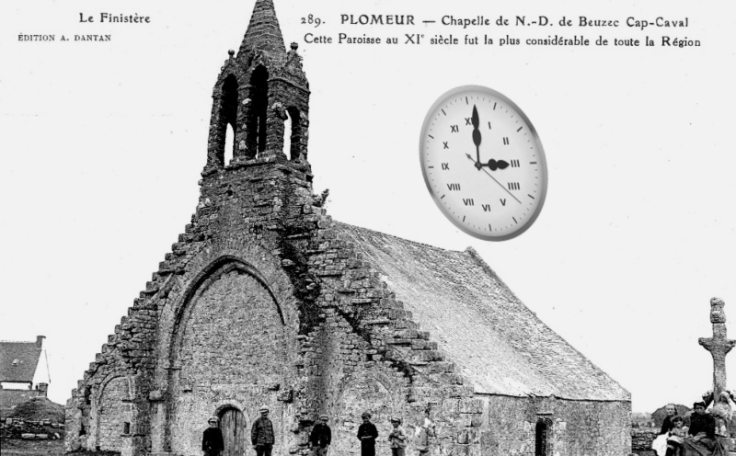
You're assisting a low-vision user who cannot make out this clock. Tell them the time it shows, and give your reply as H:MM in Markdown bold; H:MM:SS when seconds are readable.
**3:01:22**
